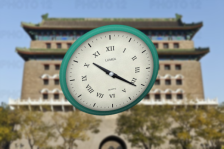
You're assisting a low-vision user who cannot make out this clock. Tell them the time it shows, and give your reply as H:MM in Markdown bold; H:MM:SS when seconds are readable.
**10:21**
